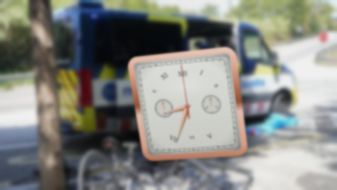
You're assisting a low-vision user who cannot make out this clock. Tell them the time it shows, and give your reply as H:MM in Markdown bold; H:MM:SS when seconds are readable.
**8:34**
